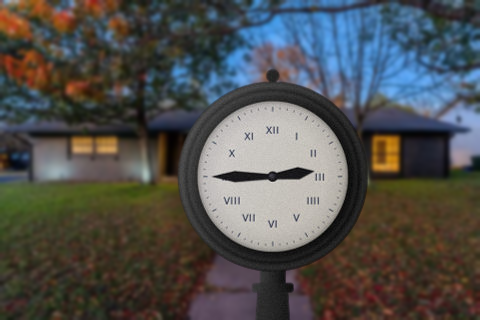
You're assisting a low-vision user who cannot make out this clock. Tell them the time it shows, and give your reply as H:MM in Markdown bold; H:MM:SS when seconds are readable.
**2:45**
